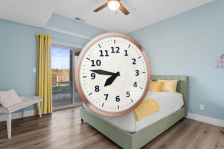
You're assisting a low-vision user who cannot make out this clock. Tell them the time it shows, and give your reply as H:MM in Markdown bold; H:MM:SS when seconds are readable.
**7:47**
